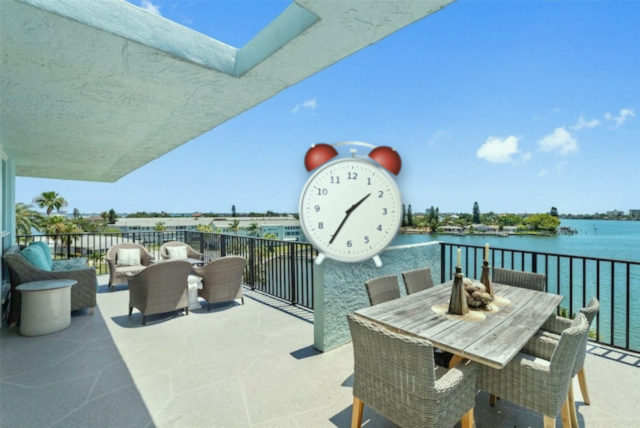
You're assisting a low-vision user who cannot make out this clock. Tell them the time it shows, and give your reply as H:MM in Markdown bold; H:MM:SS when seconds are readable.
**1:35**
